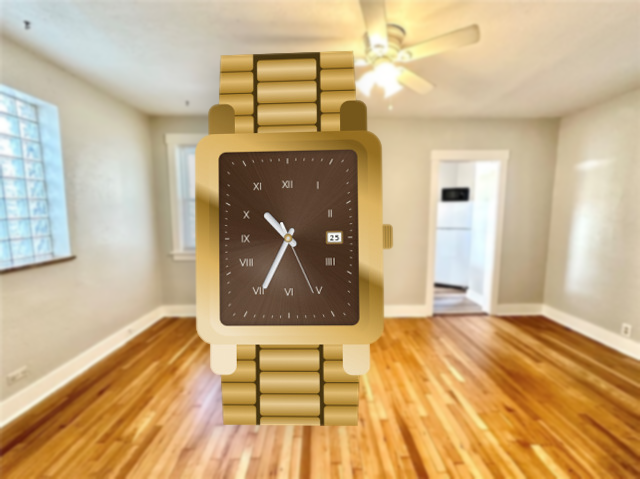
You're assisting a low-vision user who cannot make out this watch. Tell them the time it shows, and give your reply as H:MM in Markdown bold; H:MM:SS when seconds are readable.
**10:34:26**
